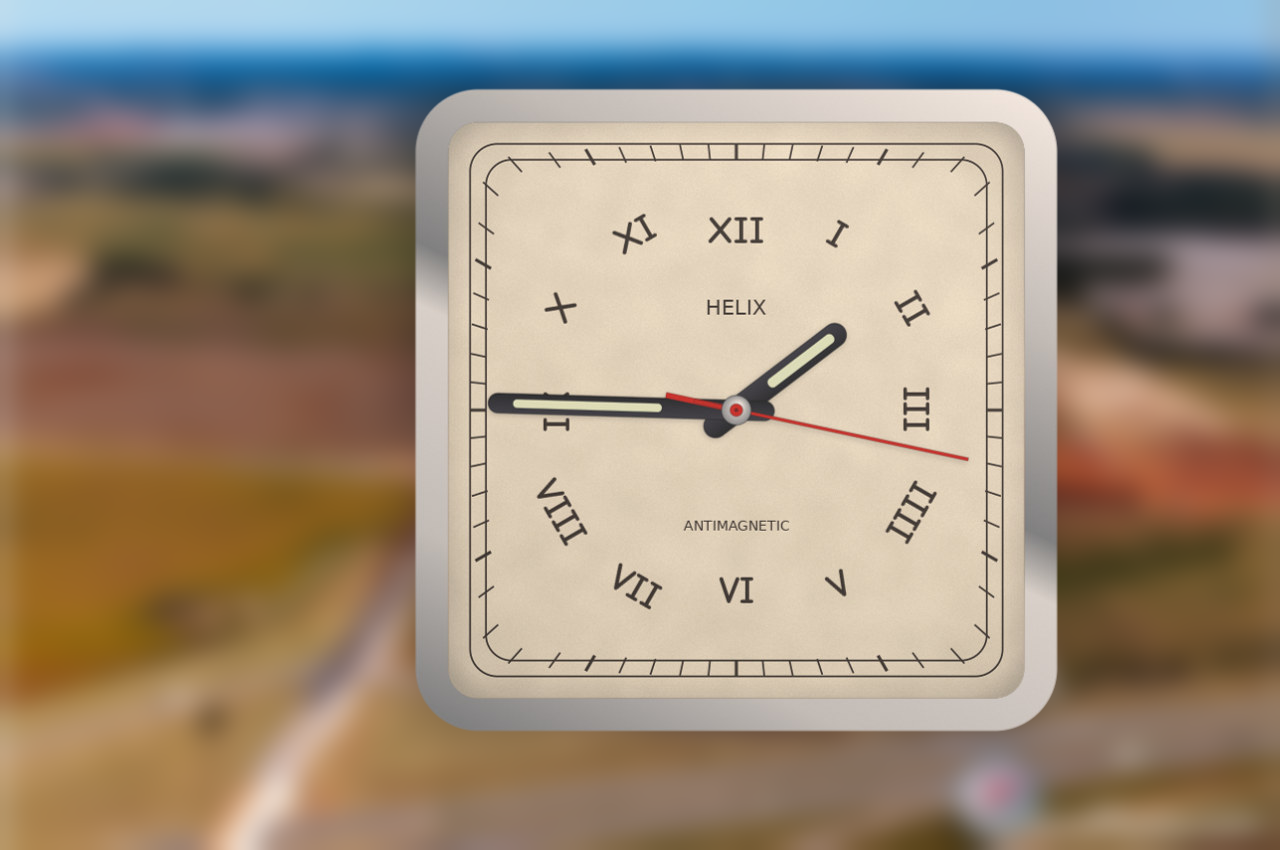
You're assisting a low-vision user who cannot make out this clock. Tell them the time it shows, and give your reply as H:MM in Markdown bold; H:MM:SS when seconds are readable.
**1:45:17**
